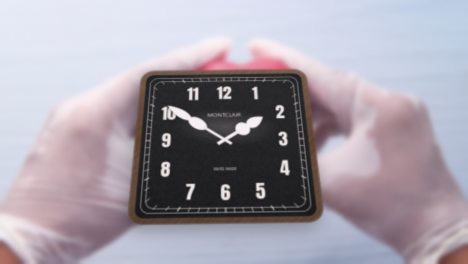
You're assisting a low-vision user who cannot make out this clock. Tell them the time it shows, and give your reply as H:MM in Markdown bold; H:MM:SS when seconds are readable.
**1:51**
